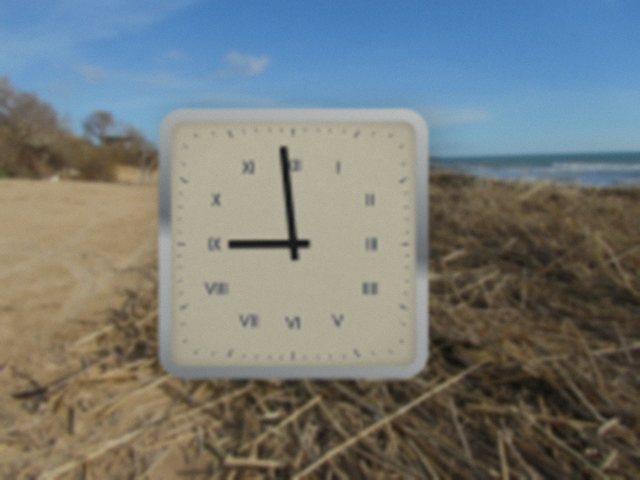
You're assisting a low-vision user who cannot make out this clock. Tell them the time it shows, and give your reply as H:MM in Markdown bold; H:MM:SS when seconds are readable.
**8:59**
